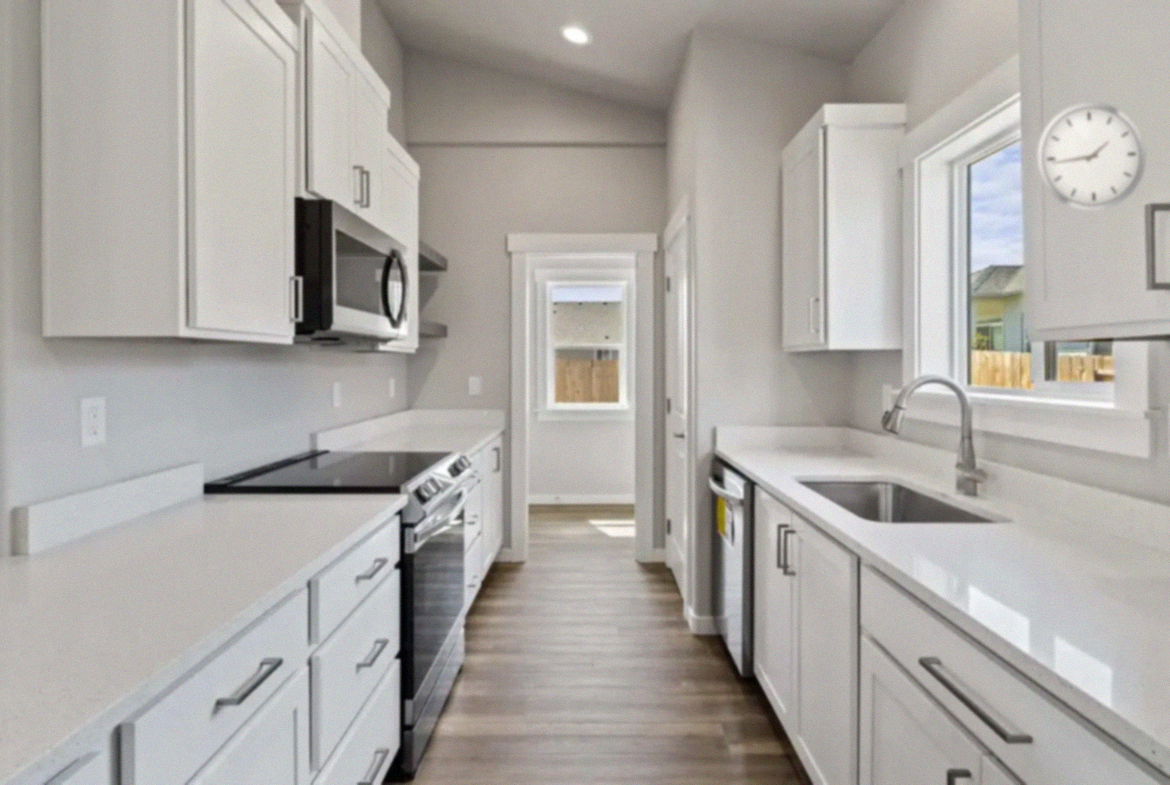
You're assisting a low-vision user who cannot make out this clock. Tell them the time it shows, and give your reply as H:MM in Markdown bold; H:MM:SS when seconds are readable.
**1:44**
